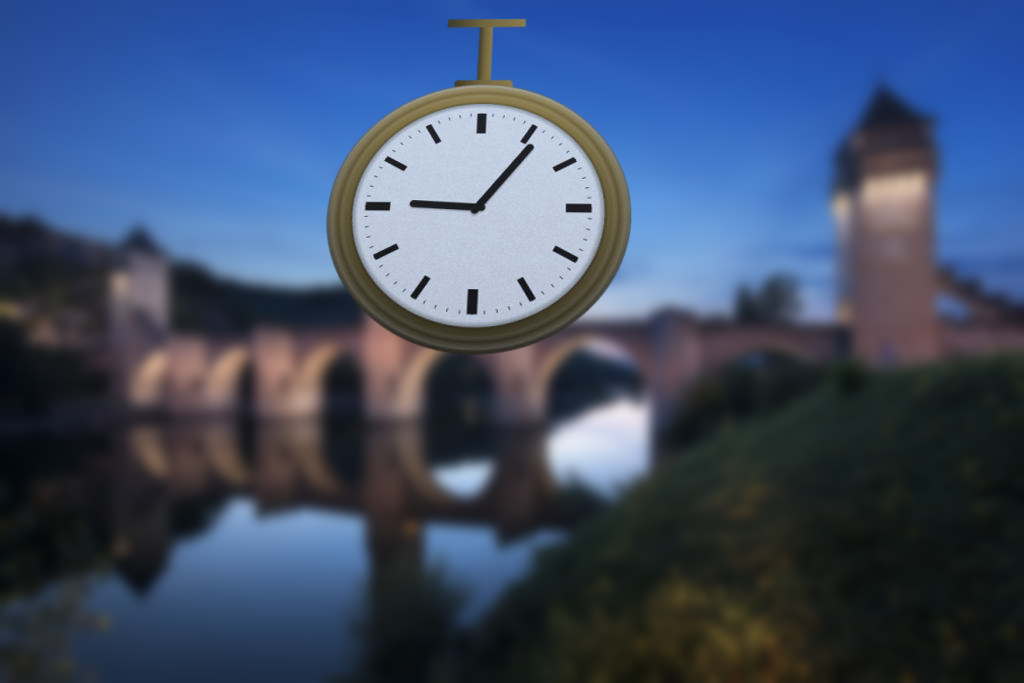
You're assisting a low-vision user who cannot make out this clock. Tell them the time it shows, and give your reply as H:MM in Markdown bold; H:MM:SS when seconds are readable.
**9:06**
